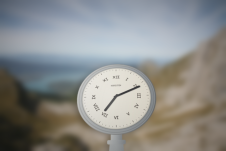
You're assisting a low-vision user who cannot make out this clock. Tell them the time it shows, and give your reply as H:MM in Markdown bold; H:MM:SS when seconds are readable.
**7:11**
